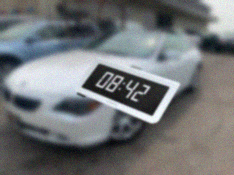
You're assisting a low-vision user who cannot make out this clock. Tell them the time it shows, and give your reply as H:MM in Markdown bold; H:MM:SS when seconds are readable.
**8:42**
